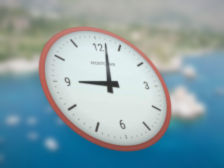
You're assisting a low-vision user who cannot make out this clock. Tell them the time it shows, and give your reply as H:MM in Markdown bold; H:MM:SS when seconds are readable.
**9:02**
